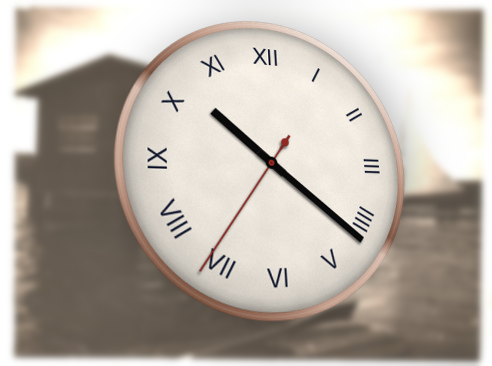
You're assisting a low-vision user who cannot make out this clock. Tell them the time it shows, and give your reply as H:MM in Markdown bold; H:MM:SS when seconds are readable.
**10:21:36**
